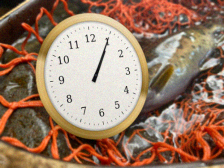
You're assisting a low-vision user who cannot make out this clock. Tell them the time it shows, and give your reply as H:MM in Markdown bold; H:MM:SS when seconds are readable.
**1:05**
